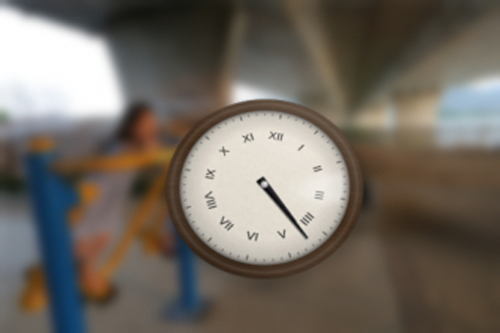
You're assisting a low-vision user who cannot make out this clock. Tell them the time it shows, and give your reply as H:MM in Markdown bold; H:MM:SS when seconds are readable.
**4:22**
